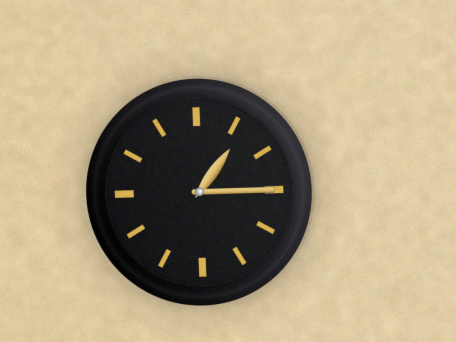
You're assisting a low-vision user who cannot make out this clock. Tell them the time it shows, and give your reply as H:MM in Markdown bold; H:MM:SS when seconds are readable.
**1:15**
